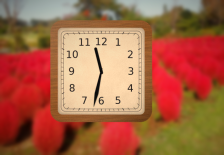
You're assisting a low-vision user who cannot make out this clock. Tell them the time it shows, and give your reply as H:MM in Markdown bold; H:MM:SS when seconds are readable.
**11:32**
